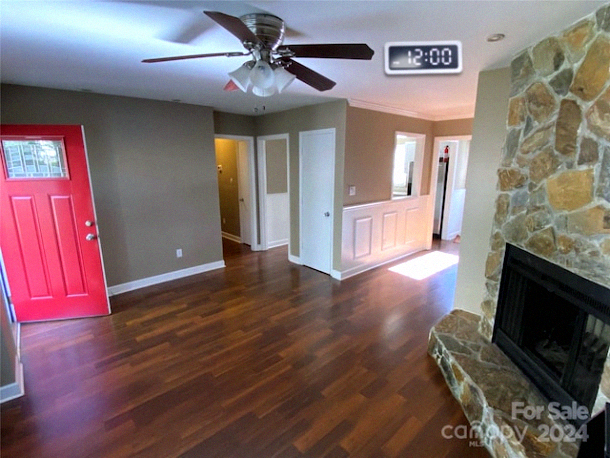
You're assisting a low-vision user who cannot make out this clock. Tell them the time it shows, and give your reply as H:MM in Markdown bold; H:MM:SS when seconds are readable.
**12:00**
